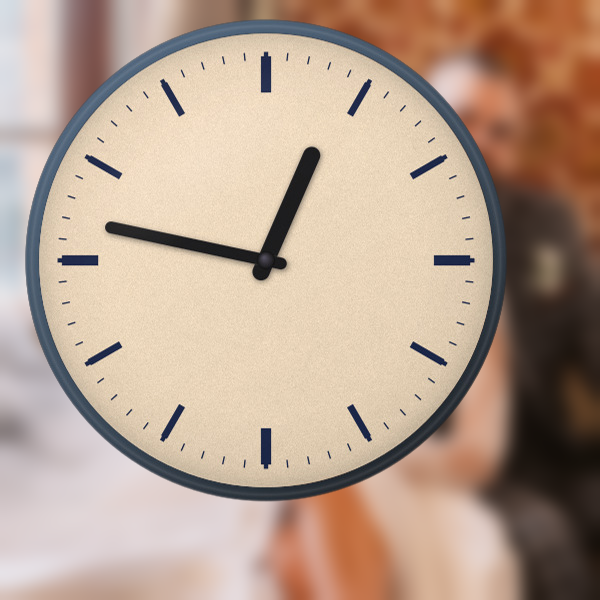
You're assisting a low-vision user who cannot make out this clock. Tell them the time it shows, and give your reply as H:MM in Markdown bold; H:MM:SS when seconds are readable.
**12:47**
